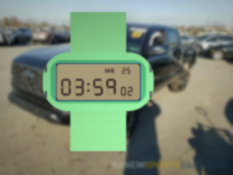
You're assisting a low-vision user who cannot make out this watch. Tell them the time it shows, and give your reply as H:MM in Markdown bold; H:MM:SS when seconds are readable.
**3:59**
